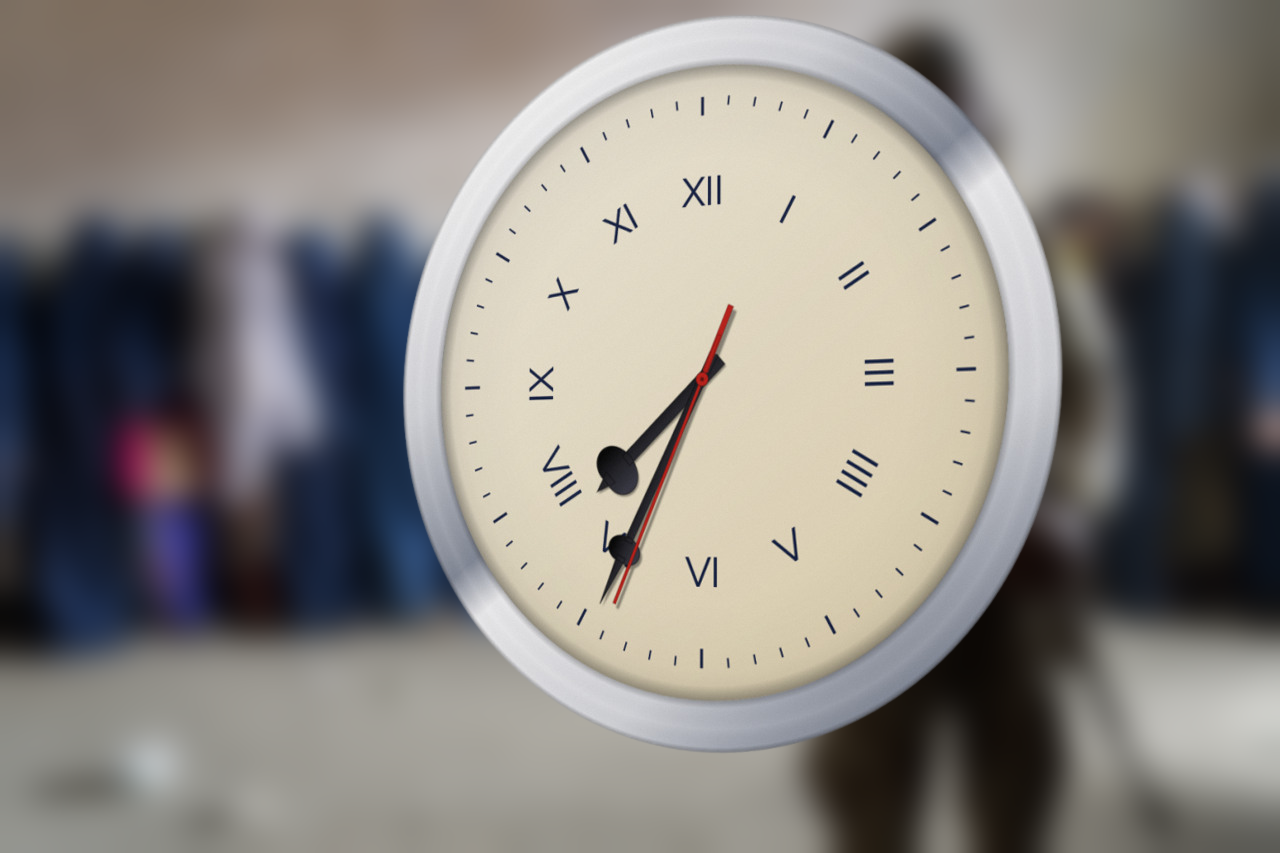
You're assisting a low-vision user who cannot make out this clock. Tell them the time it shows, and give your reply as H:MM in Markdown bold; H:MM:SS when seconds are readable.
**7:34:34**
